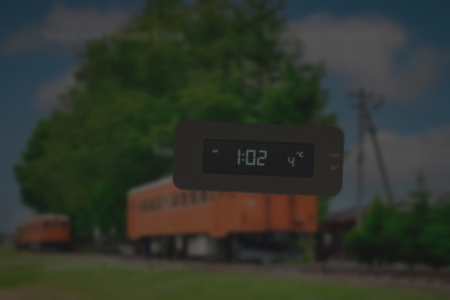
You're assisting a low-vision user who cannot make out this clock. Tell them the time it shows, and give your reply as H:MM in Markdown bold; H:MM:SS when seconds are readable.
**1:02**
